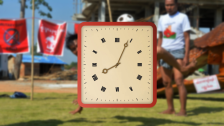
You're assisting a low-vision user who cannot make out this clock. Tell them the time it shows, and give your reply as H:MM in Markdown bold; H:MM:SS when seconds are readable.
**8:04**
